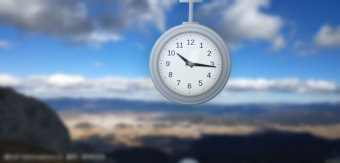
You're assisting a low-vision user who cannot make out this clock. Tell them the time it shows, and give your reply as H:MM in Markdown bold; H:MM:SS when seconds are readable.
**10:16**
